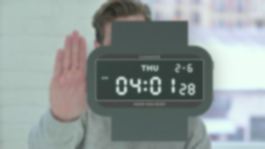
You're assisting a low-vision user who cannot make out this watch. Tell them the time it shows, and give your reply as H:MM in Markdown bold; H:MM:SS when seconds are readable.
**4:01:28**
